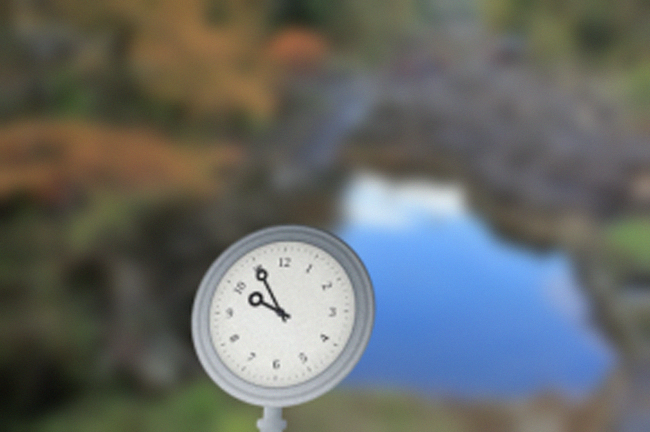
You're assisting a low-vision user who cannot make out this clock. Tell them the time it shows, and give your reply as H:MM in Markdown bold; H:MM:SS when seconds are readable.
**9:55**
